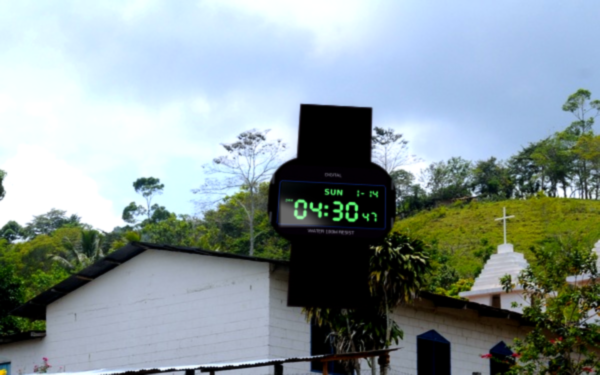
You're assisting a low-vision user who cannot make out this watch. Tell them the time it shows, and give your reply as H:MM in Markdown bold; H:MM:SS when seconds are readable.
**4:30:47**
